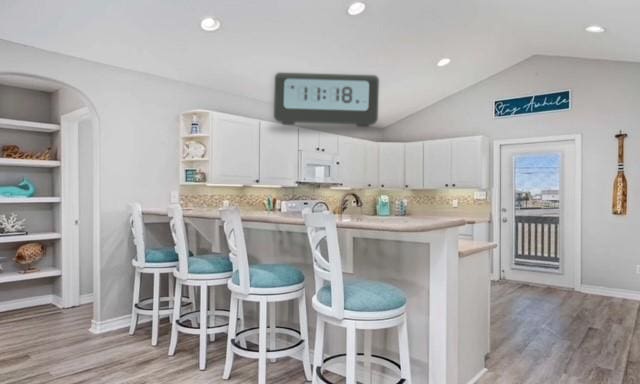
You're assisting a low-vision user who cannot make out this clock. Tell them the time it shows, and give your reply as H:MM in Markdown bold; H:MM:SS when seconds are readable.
**11:18**
